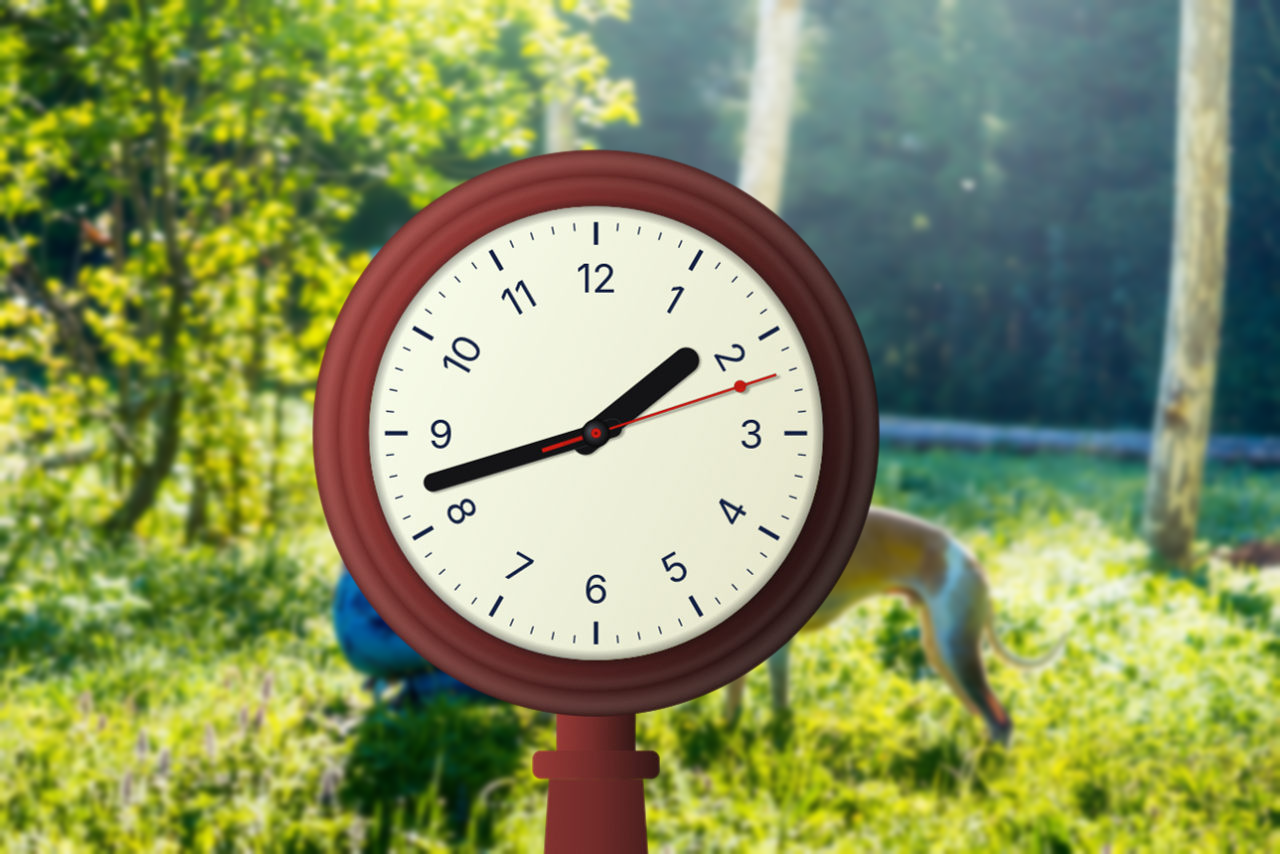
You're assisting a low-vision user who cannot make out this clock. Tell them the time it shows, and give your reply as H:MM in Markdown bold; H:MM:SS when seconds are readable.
**1:42:12**
